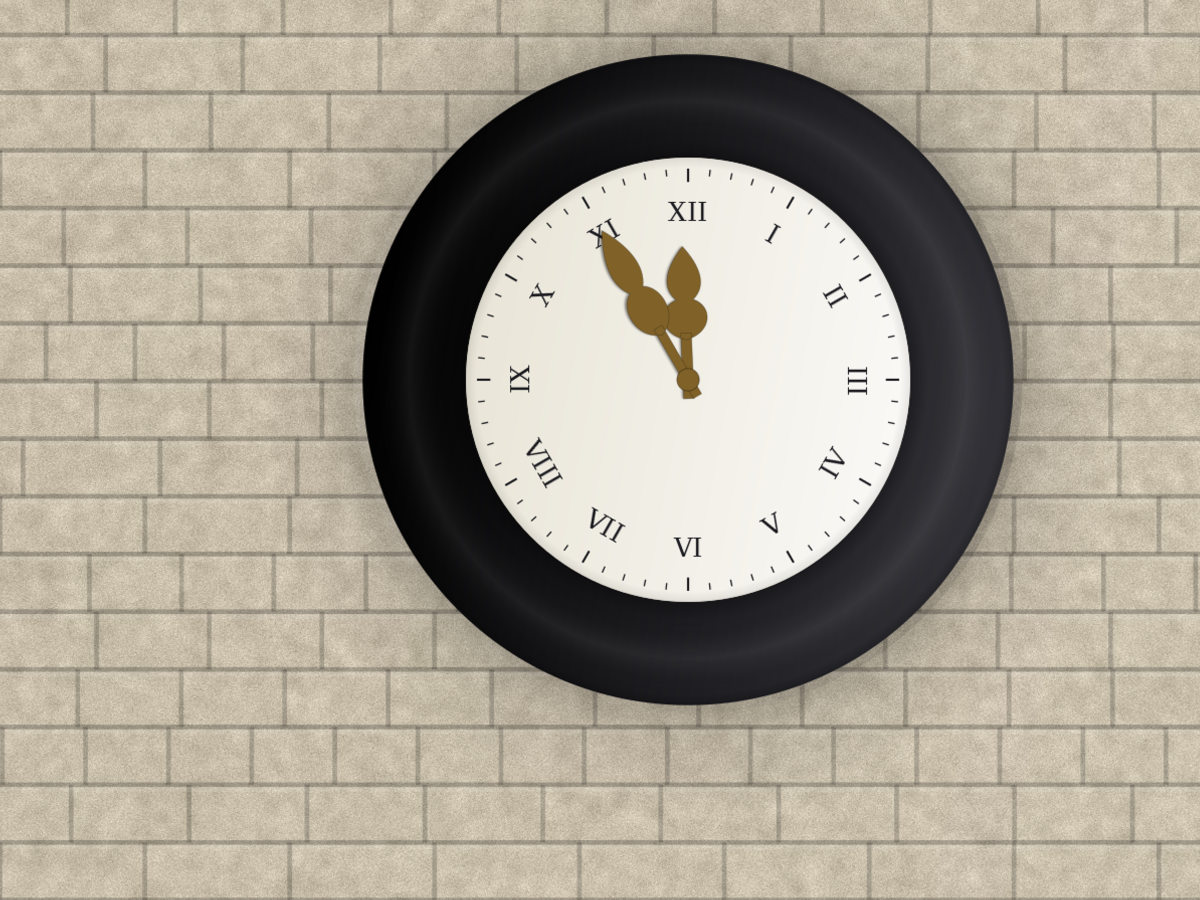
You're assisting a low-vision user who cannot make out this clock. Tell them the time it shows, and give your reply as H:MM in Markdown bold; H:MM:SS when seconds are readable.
**11:55**
